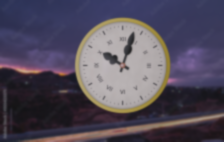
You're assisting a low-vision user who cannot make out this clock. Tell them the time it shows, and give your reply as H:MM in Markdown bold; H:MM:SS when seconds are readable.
**10:03**
